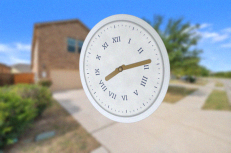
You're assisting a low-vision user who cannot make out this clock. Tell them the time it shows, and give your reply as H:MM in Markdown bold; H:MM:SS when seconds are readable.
**8:14**
